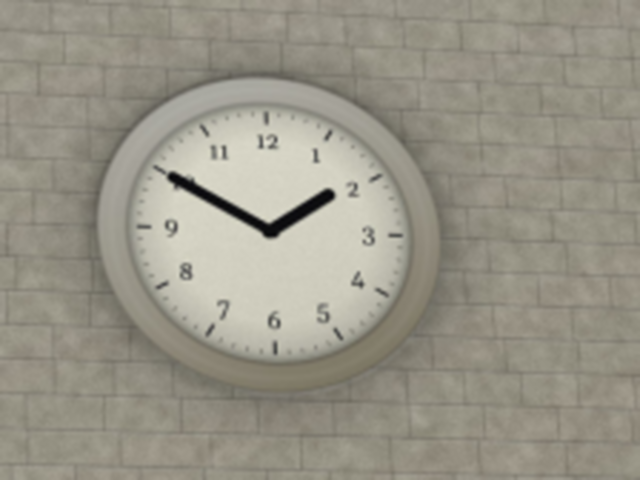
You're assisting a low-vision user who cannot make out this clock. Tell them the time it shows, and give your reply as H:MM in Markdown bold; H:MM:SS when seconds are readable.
**1:50**
